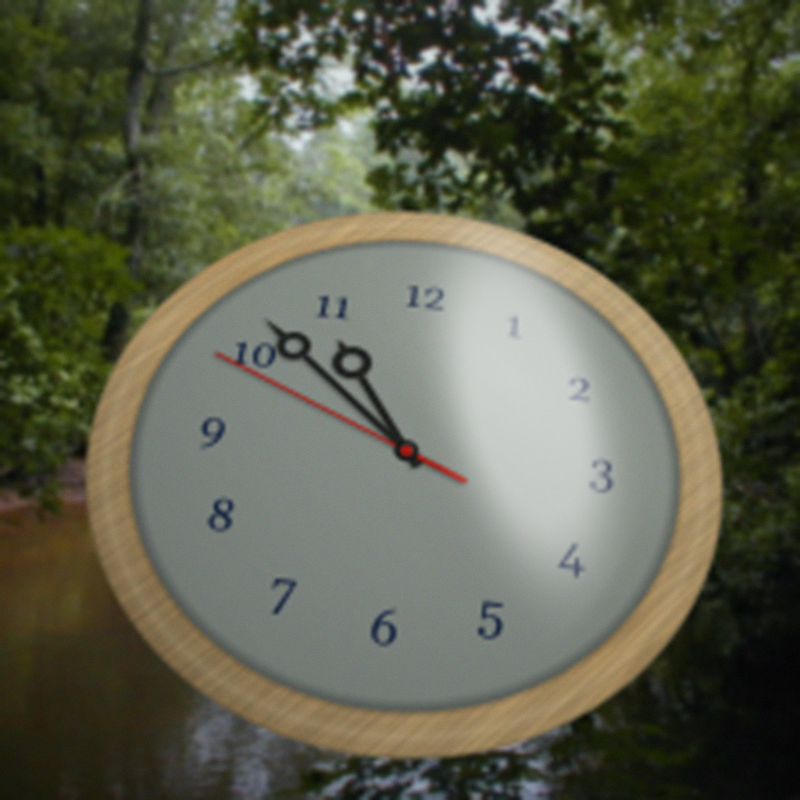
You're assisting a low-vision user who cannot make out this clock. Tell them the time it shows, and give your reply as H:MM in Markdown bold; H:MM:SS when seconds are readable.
**10:51:49**
